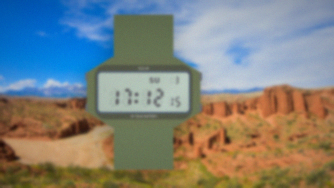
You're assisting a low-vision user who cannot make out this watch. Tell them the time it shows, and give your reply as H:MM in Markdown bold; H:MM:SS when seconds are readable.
**17:12**
